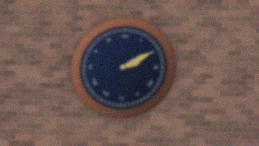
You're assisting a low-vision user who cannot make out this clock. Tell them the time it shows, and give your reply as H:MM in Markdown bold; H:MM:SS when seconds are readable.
**2:10**
